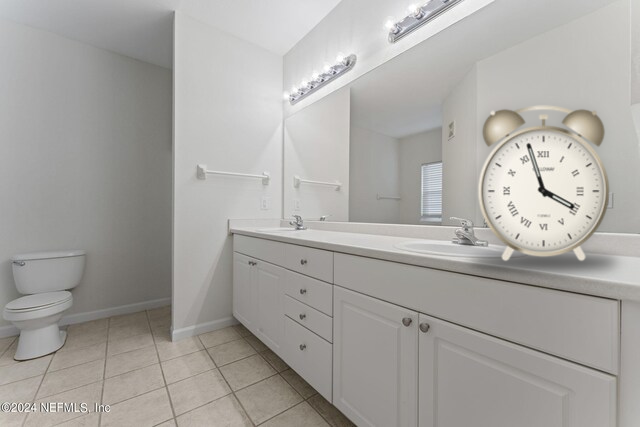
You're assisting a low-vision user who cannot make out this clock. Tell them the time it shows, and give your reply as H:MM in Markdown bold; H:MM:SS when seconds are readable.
**3:57**
